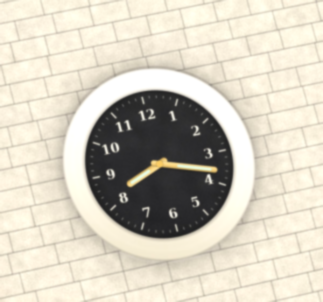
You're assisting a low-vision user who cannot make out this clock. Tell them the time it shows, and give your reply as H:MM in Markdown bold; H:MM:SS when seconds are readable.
**8:18**
